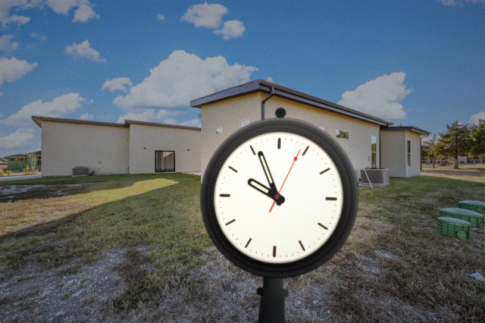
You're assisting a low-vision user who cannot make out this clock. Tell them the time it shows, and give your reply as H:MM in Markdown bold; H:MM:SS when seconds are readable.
**9:56:04**
